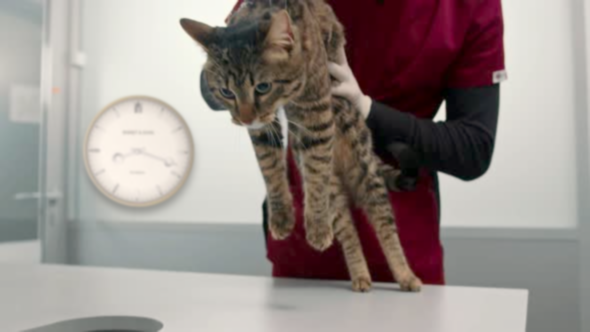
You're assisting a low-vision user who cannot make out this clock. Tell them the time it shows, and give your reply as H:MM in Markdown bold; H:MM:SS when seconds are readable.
**8:18**
